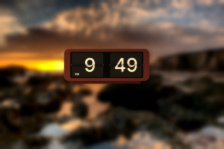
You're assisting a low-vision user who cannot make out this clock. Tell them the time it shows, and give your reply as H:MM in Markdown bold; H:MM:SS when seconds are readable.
**9:49**
